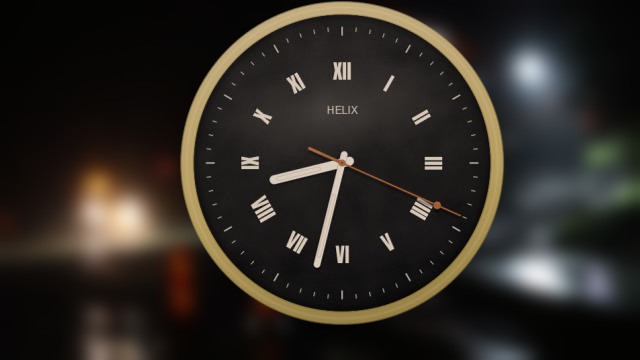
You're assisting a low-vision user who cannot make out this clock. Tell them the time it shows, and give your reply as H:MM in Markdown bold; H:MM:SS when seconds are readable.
**8:32:19**
